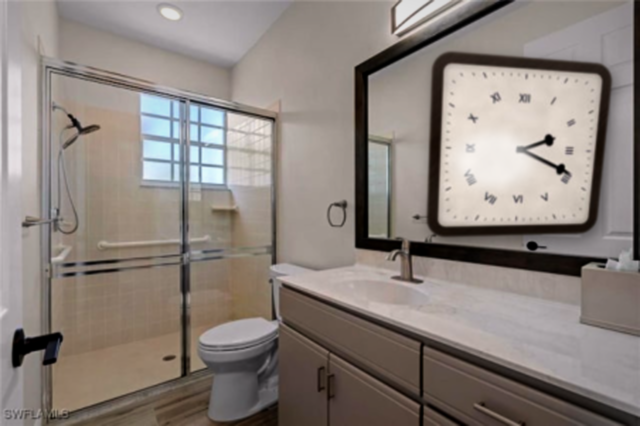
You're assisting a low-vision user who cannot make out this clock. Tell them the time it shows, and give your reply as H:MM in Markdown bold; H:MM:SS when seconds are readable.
**2:19**
